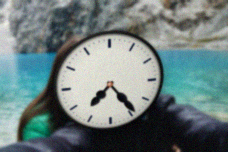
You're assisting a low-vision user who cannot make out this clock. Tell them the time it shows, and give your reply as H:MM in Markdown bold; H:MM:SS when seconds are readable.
**7:24**
